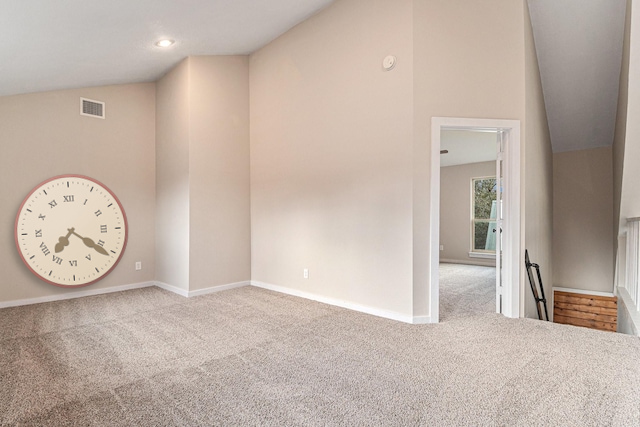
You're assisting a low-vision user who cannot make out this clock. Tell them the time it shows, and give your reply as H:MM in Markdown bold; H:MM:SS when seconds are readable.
**7:21**
